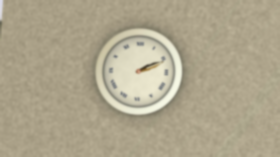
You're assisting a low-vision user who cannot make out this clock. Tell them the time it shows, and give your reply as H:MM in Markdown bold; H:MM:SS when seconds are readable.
**2:11**
